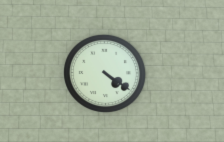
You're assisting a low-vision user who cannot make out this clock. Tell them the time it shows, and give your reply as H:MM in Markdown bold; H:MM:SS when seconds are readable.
**4:21**
